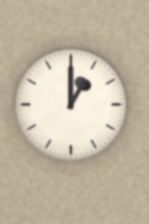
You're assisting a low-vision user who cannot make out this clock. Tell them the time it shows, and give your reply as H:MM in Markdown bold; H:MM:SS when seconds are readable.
**1:00**
